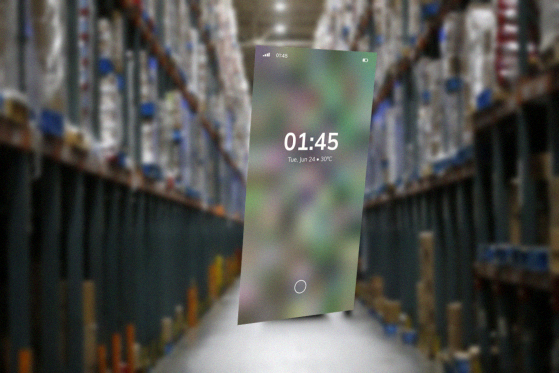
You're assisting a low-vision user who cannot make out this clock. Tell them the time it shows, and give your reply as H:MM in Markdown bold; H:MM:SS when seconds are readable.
**1:45**
